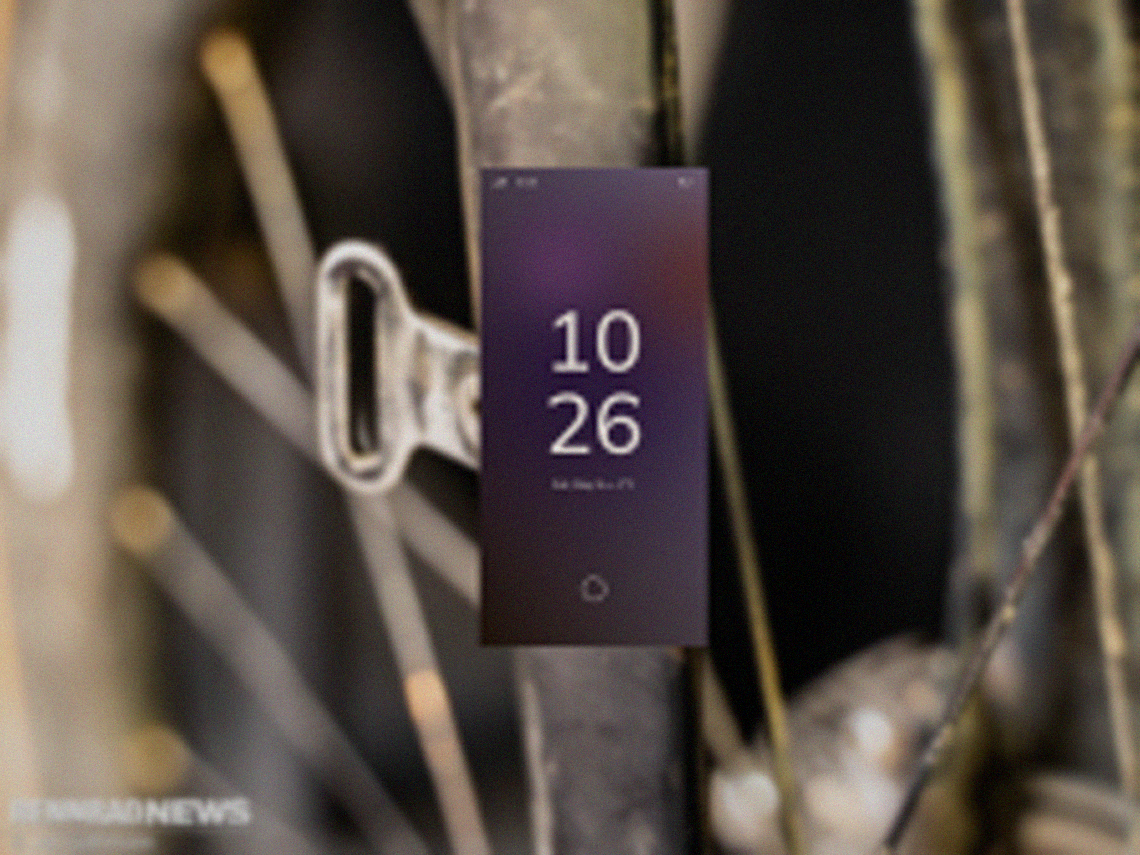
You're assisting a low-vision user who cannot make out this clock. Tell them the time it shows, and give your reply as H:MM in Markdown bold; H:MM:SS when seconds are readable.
**10:26**
